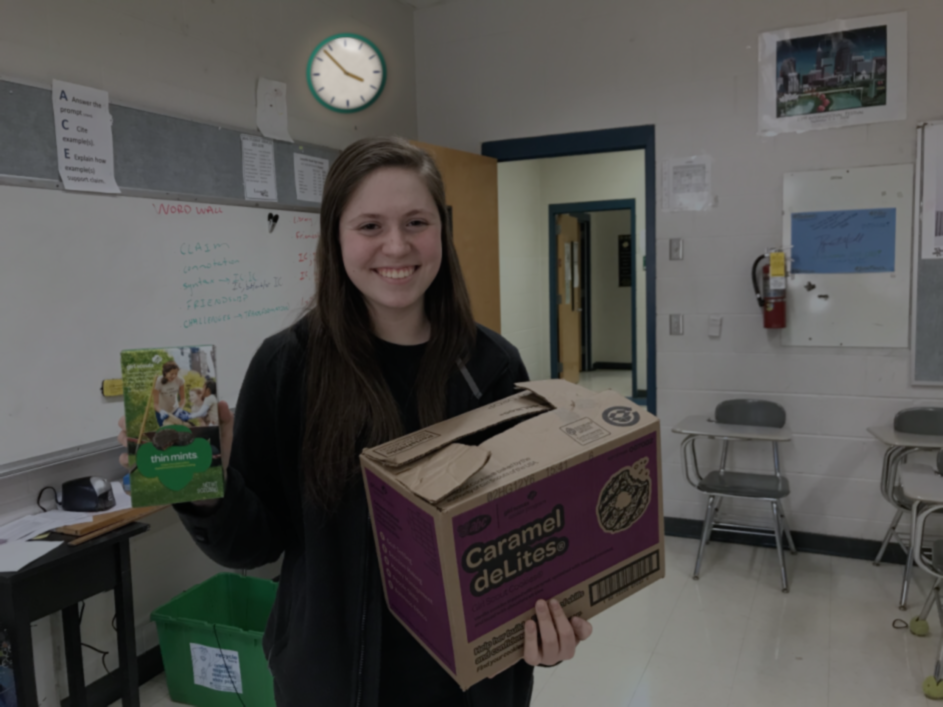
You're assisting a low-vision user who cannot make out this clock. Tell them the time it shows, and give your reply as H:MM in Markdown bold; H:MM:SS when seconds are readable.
**3:53**
